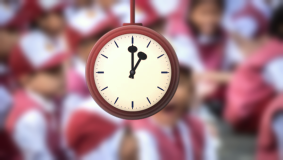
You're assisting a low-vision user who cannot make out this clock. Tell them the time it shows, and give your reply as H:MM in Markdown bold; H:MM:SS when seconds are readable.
**1:00**
